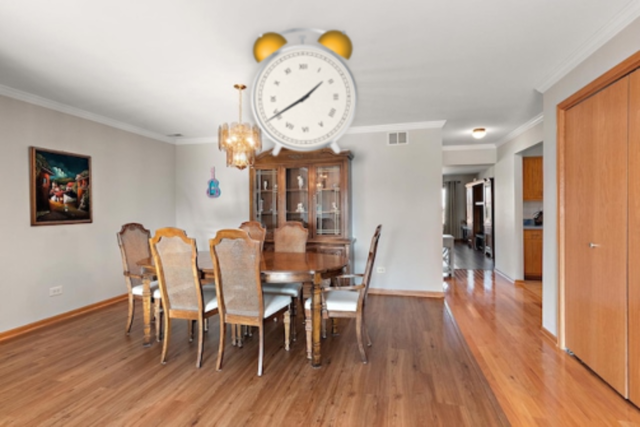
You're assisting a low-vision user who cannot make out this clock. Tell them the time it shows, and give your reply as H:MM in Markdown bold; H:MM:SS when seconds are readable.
**1:40**
